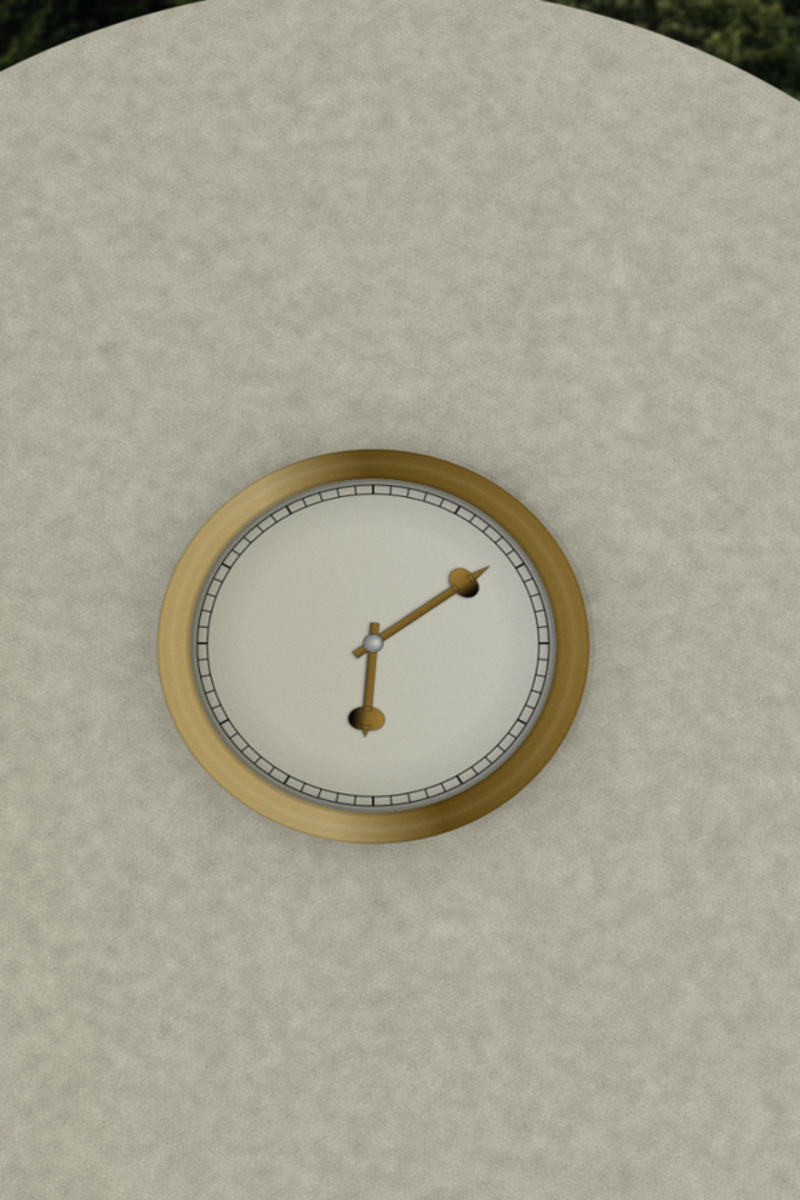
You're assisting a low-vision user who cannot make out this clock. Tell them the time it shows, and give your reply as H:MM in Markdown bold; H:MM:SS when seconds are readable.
**6:09**
